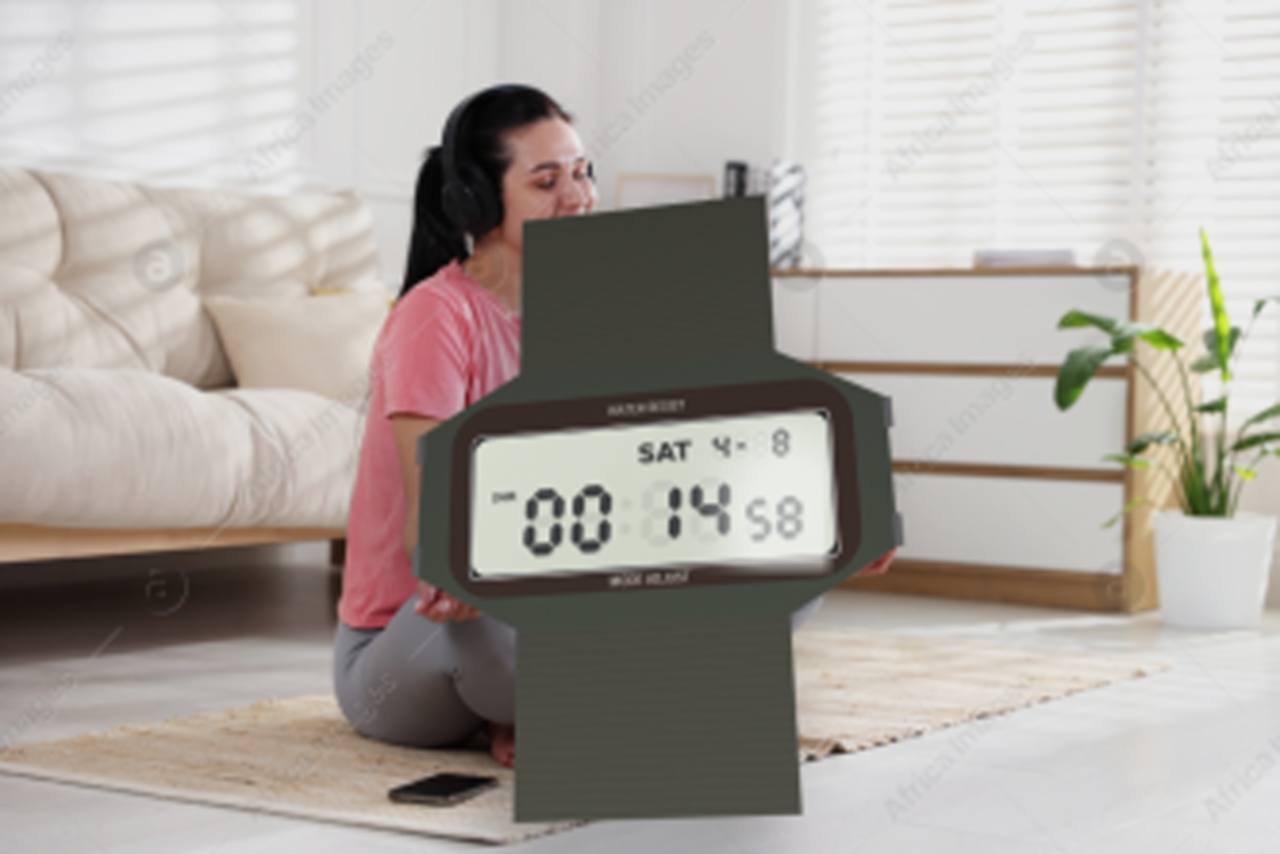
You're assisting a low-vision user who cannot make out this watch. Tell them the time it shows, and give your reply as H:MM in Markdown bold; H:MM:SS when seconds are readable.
**0:14:58**
